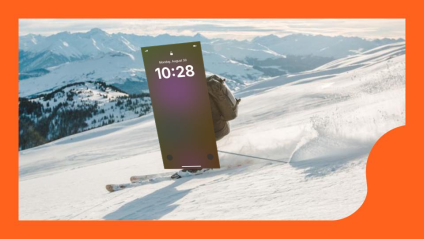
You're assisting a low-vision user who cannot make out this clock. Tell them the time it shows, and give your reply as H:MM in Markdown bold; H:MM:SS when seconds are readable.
**10:28**
